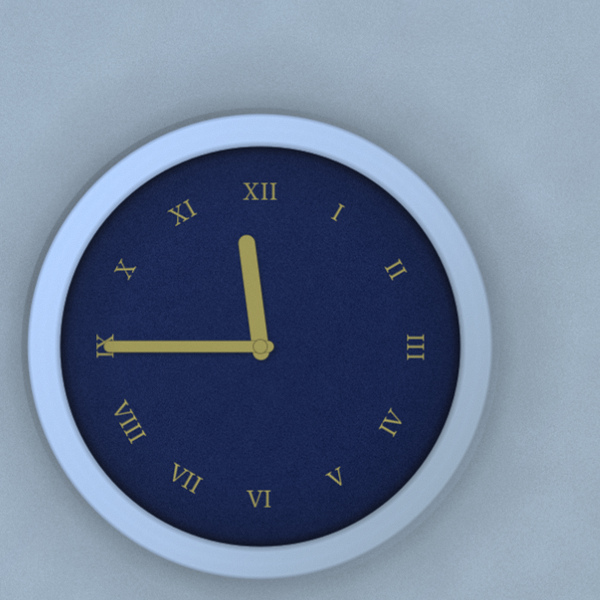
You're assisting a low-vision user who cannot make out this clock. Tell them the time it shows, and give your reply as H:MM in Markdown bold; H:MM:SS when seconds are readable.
**11:45**
